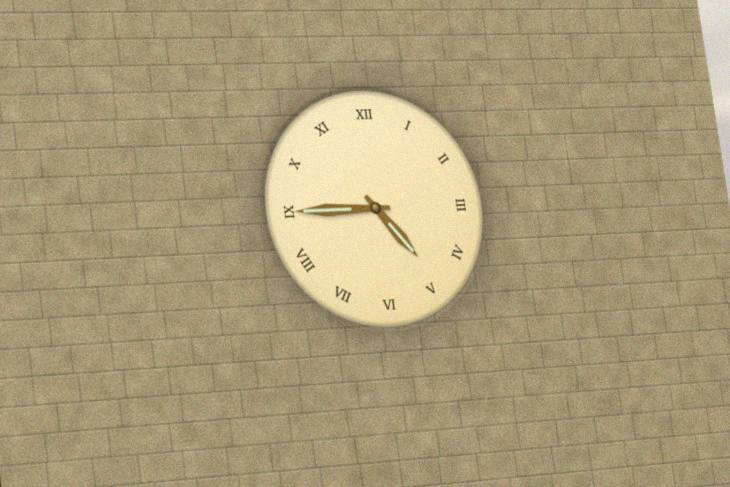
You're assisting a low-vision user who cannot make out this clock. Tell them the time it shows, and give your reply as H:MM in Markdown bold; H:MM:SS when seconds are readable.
**4:45**
